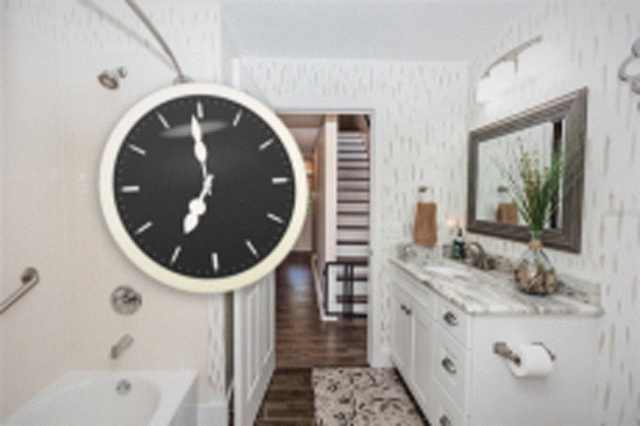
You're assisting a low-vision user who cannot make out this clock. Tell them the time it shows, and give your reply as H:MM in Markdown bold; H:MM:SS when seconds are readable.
**6:59**
